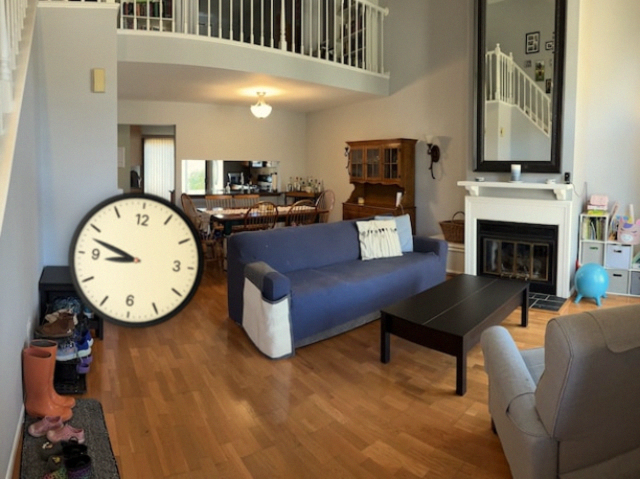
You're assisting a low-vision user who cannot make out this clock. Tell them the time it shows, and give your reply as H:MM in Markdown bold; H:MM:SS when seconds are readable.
**8:48**
